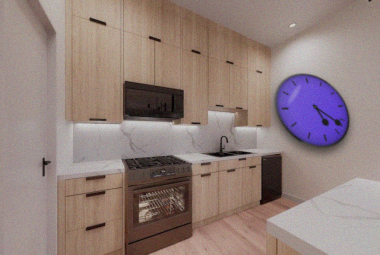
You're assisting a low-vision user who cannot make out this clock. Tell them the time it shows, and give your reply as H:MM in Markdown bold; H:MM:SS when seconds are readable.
**5:22**
